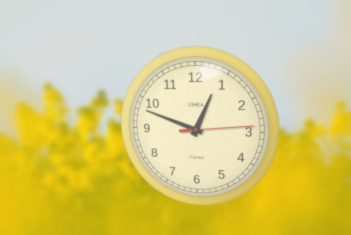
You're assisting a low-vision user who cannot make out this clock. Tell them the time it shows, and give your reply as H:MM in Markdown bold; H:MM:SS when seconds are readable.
**12:48:14**
